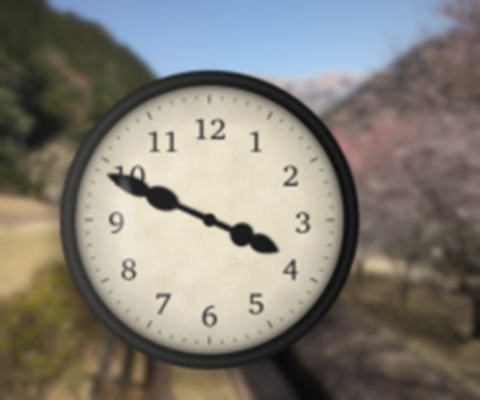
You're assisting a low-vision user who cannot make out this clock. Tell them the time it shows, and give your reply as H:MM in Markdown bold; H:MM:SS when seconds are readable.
**3:49**
